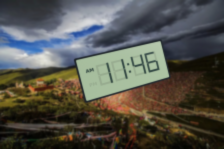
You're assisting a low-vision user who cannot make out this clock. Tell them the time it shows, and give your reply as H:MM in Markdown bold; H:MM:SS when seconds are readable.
**11:46**
